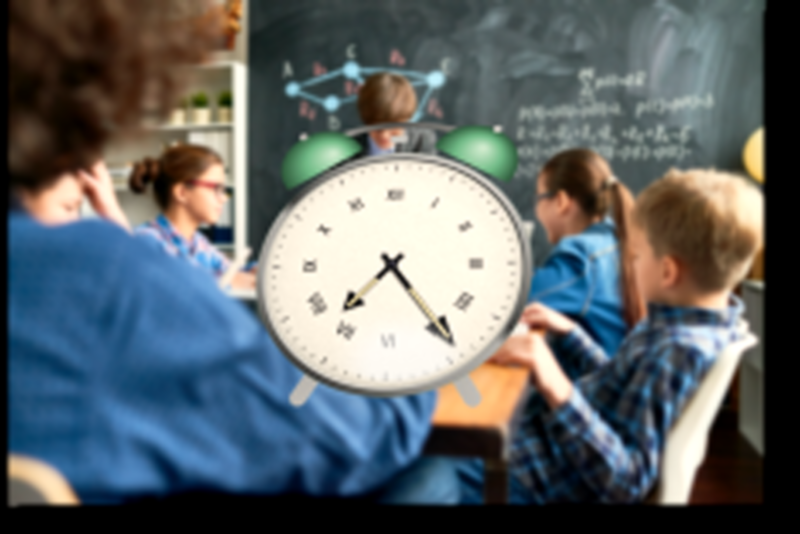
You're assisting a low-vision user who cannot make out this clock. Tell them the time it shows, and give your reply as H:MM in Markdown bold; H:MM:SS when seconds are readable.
**7:24**
